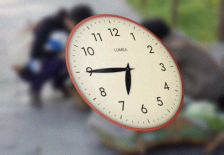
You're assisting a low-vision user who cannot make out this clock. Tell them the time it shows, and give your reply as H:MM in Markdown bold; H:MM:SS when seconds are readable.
**6:45**
